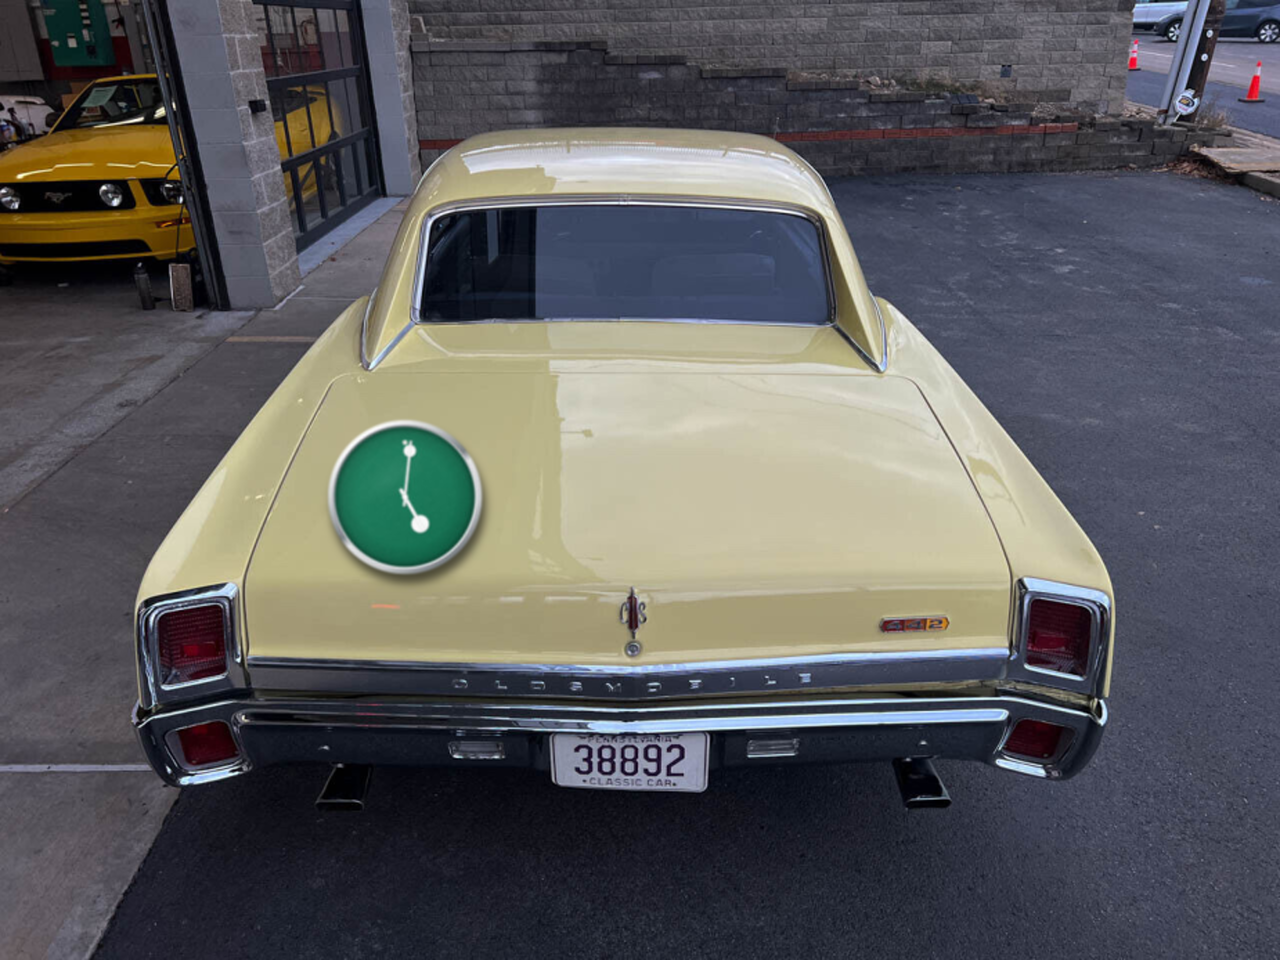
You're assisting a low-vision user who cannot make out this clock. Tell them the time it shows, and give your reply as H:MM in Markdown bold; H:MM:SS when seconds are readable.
**5:01**
